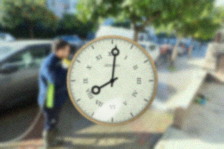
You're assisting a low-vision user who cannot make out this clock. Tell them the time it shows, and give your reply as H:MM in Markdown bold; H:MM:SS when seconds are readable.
**8:01**
